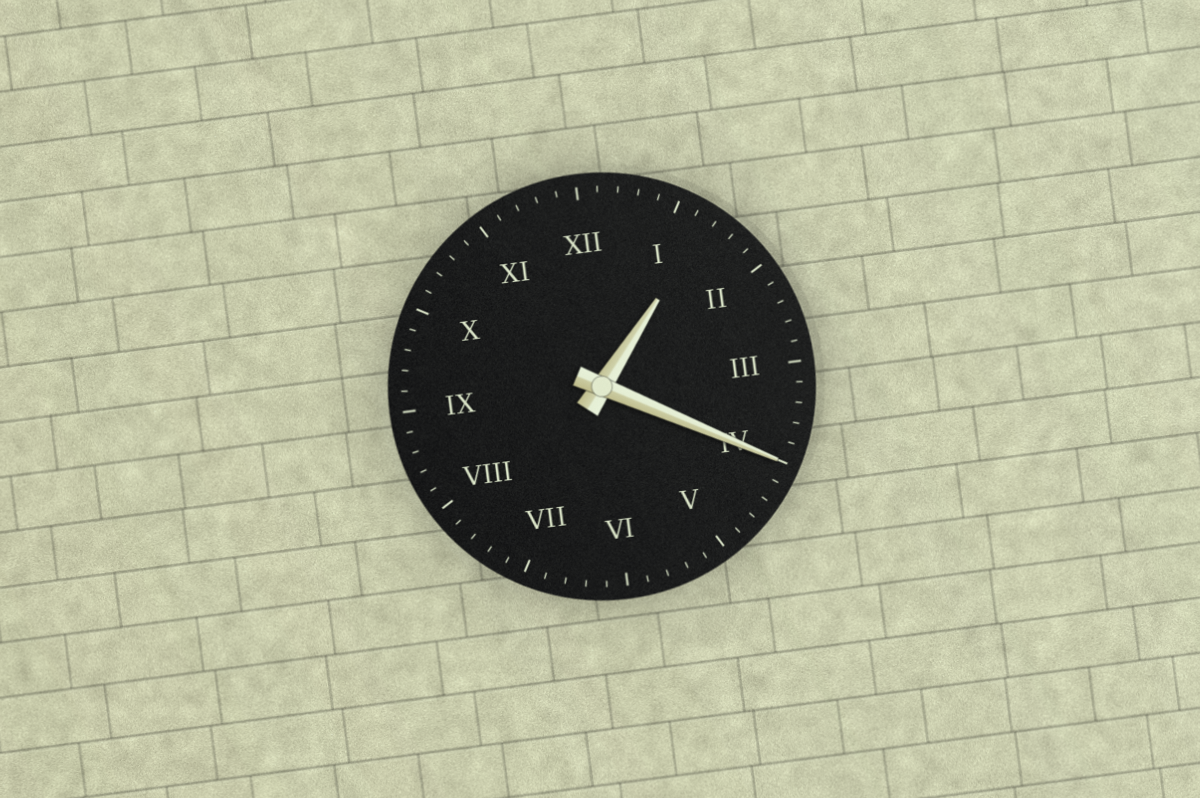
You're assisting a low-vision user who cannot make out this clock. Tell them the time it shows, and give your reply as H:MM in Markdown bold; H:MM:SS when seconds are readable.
**1:20**
